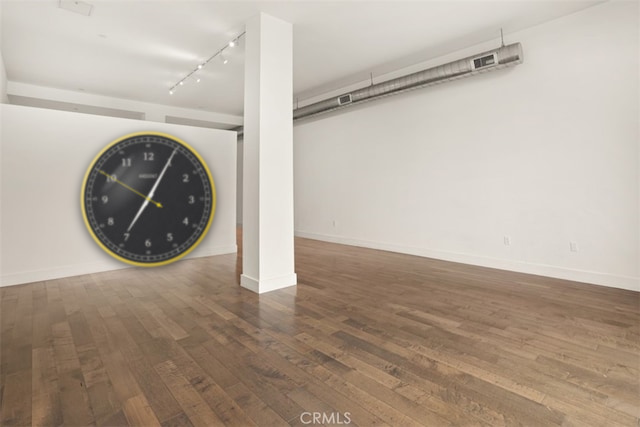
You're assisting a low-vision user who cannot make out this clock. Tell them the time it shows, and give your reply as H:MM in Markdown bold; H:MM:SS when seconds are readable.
**7:04:50**
